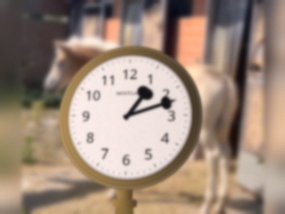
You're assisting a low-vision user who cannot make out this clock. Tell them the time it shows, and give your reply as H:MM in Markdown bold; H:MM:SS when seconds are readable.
**1:12**
